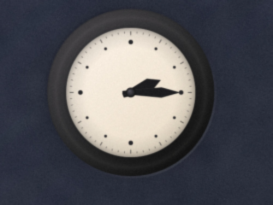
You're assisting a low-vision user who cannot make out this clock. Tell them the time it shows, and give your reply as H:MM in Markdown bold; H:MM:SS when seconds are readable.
**2:15**
